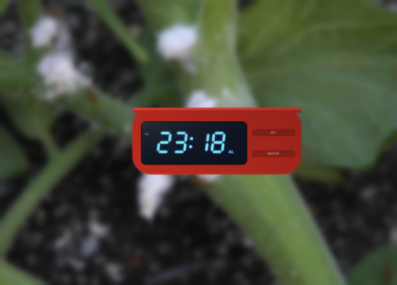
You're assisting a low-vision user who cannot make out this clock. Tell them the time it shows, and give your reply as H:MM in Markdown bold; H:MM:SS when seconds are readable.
**23:18**
